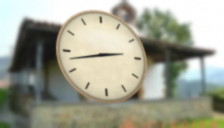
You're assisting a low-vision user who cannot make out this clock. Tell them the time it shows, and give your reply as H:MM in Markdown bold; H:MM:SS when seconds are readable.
**2:43**
